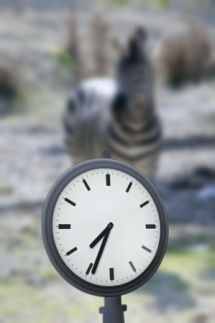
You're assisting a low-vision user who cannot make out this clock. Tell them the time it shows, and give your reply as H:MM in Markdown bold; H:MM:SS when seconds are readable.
**7:34**
